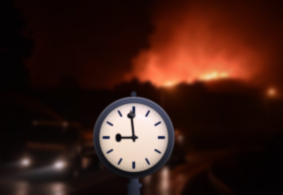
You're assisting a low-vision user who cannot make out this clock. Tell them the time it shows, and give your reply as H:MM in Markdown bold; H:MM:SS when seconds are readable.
**8:59**
